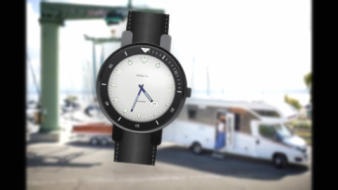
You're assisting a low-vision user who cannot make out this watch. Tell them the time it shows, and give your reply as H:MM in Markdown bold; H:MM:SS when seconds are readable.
**4:33**
